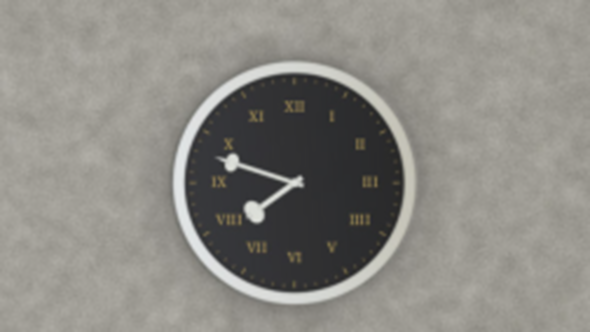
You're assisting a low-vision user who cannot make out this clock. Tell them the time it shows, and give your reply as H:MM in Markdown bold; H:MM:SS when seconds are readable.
**7:48**
